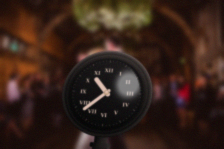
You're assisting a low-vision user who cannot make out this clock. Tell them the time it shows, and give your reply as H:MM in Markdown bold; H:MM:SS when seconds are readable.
**10:38**
